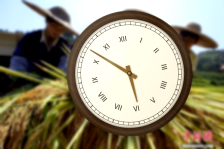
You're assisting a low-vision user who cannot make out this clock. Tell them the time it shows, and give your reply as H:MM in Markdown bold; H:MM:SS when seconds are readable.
**5:52**
